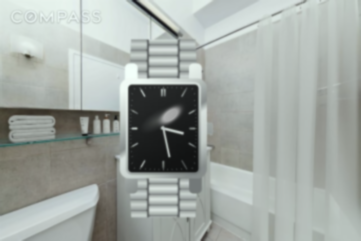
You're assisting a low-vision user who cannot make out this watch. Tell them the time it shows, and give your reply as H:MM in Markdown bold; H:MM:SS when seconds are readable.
**3:28**
